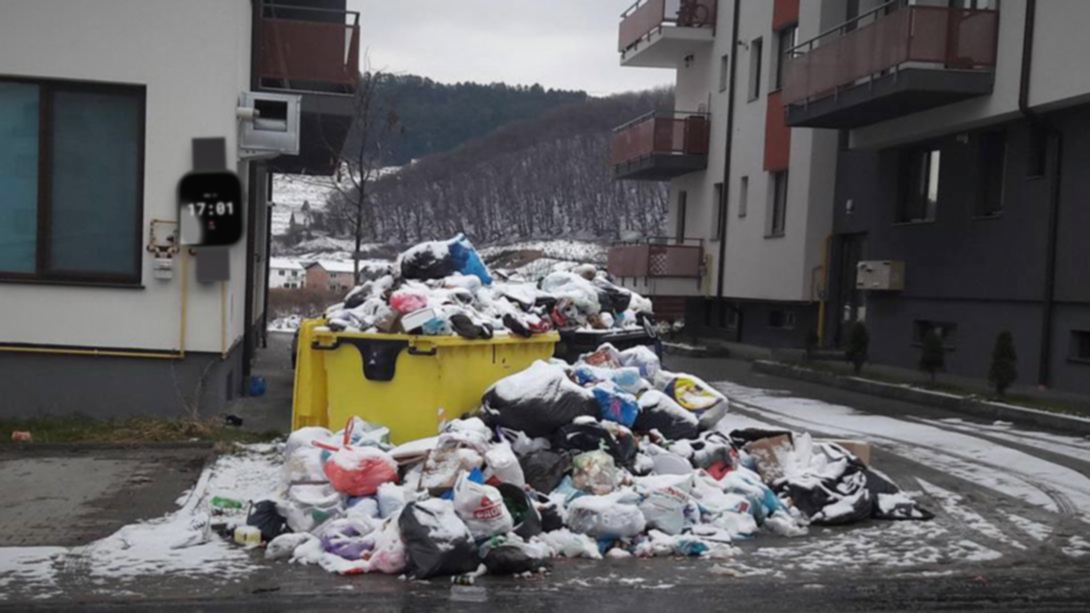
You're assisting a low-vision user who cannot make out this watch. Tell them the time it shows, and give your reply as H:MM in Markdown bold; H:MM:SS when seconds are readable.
**17:01**
